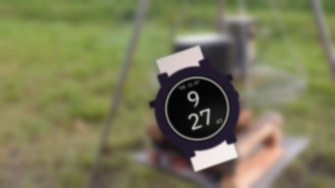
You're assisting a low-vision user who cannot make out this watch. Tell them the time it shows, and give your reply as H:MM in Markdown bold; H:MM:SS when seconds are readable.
**9:27**
